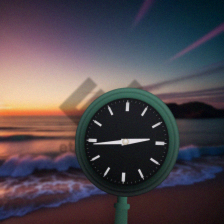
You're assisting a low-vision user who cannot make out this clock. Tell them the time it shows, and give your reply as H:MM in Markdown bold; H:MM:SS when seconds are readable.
**2:44**
